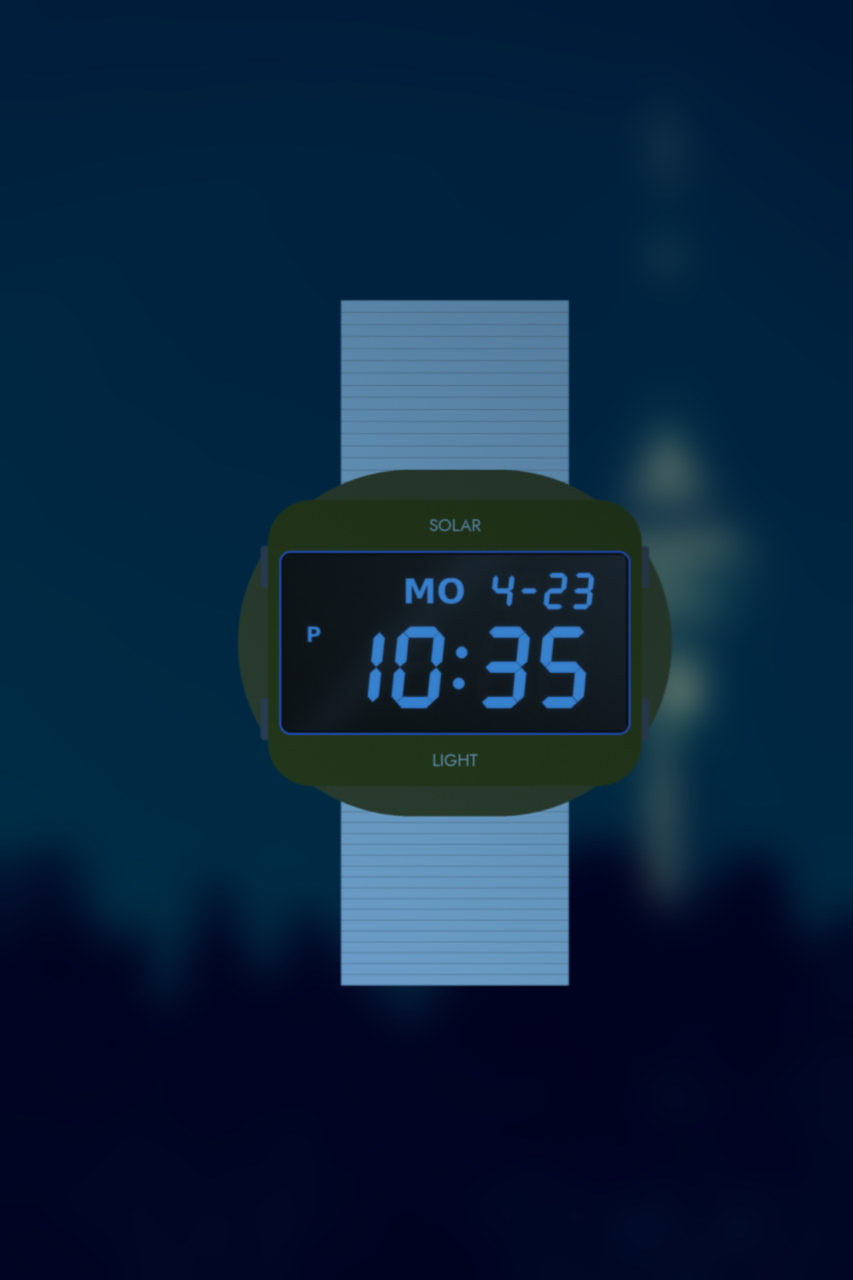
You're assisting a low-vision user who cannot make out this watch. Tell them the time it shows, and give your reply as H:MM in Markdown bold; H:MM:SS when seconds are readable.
**10:35**
